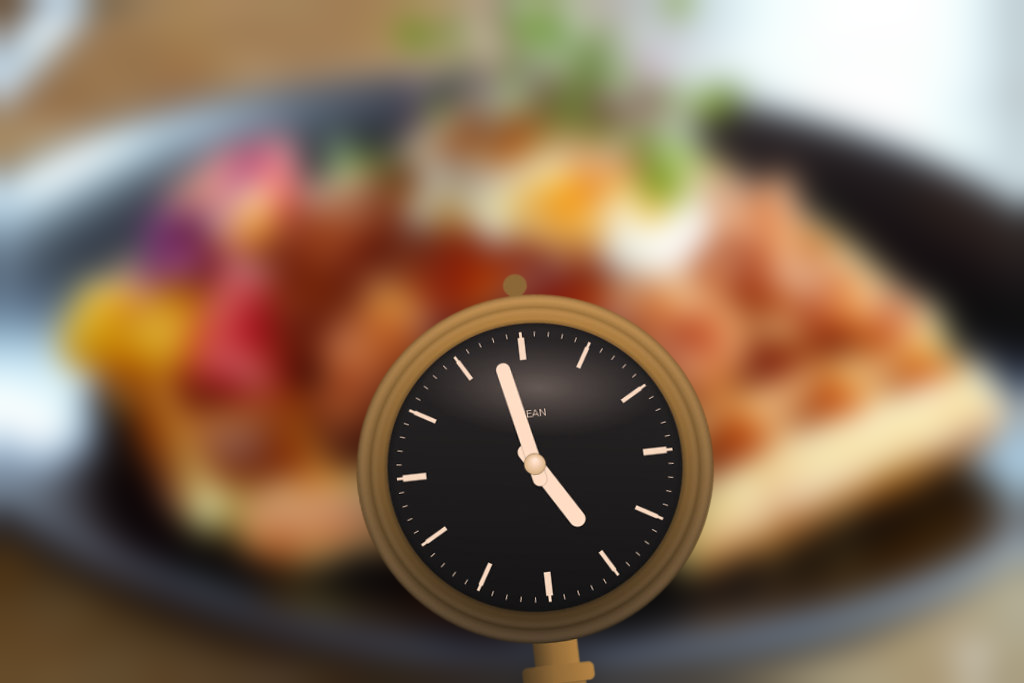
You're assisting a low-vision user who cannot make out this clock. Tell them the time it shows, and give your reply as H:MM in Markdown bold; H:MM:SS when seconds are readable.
**4:58**
